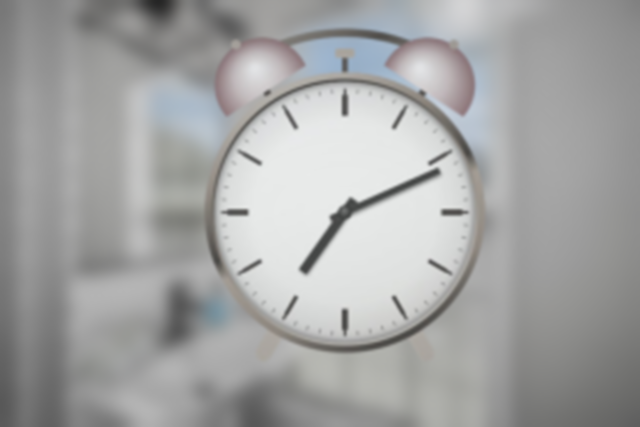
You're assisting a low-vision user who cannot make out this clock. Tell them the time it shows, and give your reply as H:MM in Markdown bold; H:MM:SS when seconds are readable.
**7:11**
